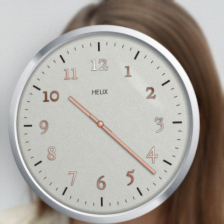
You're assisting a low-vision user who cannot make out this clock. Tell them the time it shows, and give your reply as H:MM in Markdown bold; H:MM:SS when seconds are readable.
**10:22**
